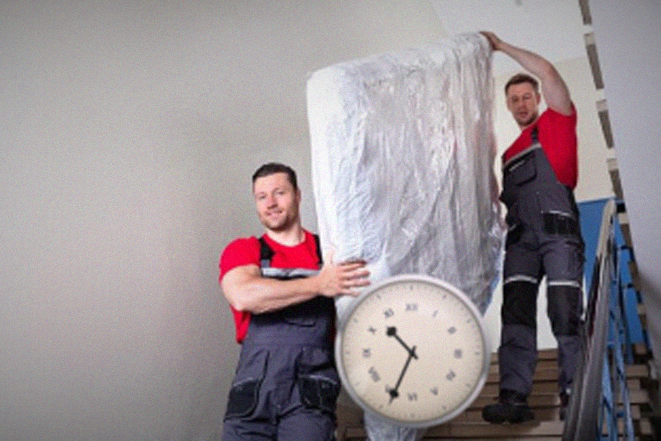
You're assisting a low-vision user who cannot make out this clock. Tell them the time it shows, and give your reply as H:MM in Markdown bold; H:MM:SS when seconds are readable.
**10:34**
